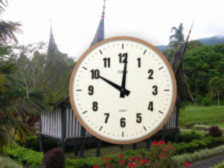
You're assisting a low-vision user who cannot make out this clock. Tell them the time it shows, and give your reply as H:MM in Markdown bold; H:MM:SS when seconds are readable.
**10:01**
